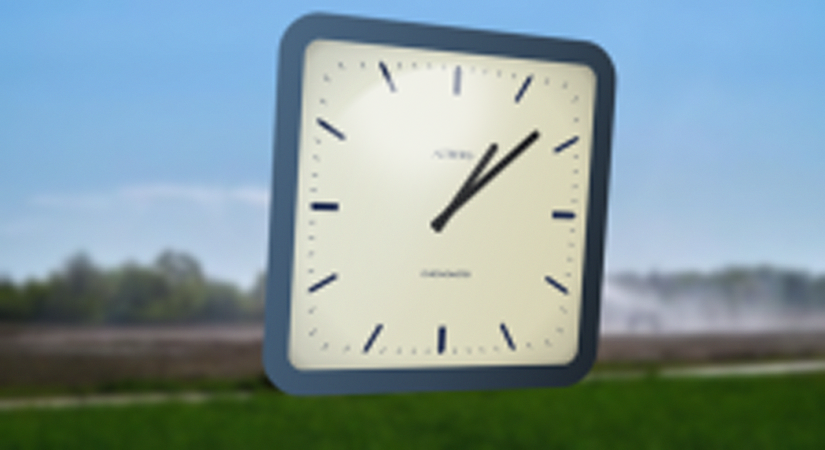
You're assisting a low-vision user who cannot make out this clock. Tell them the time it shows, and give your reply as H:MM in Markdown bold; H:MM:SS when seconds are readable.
**1:08**
